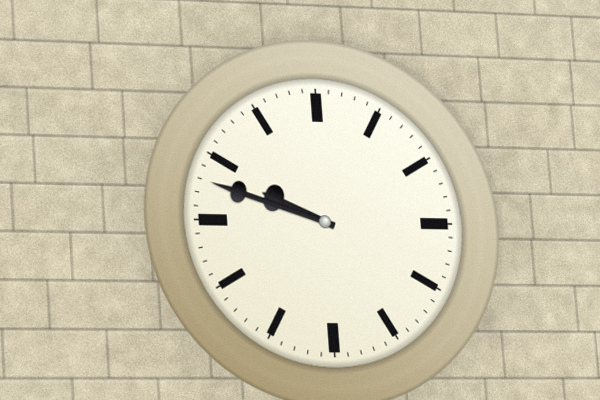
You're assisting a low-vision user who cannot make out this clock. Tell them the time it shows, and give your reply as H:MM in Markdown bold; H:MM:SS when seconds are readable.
**9:48**
